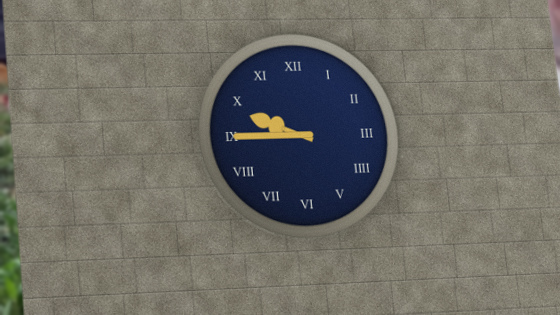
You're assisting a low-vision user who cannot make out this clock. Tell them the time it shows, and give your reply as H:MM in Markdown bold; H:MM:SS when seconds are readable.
**9:45**
